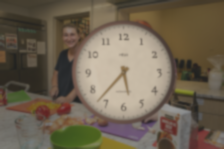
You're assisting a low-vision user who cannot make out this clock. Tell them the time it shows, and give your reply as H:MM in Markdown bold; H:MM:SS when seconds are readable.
**5:37**
